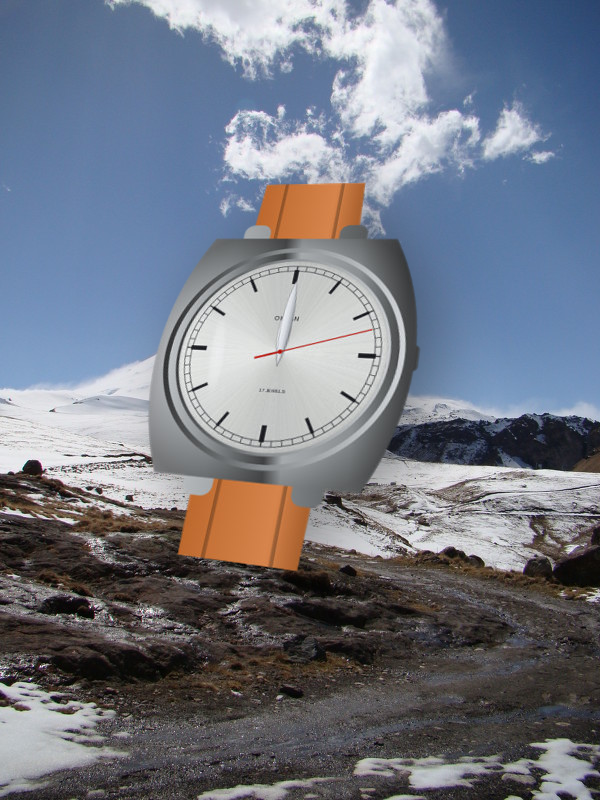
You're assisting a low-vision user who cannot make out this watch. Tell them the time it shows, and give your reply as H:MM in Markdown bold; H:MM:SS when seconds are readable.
**12:00:12**
